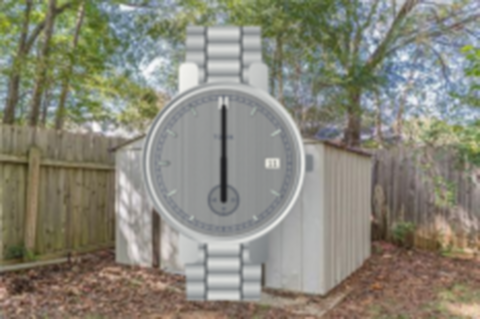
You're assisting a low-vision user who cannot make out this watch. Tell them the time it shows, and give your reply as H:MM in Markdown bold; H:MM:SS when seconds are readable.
**6:00**
